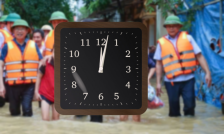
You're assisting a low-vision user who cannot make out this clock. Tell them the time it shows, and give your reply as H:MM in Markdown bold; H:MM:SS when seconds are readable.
**12:02**
